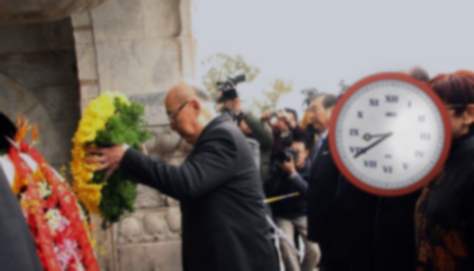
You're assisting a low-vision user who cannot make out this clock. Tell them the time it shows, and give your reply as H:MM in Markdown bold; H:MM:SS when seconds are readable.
**8:39**
